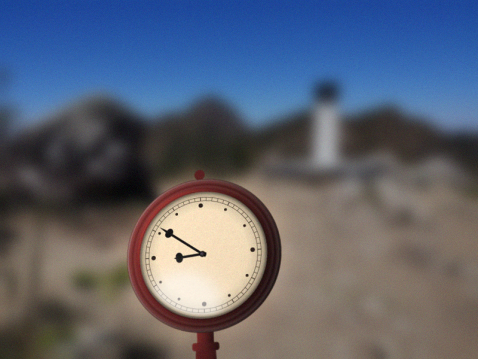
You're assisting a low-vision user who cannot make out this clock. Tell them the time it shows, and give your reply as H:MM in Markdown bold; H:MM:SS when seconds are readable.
**8:51**
